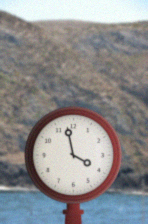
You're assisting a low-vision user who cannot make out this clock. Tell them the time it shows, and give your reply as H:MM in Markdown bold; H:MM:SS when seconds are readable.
**3:58**
